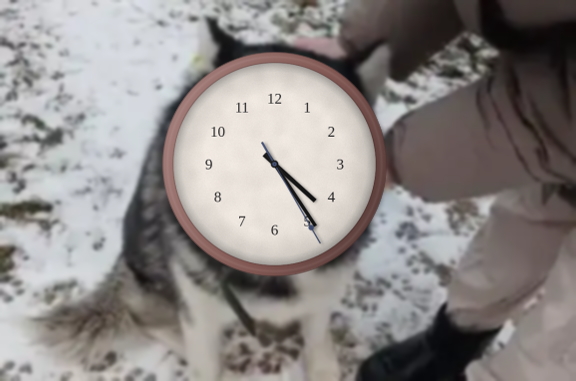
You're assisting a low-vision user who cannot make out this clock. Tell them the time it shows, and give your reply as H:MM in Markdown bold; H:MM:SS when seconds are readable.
**4:24:25**
